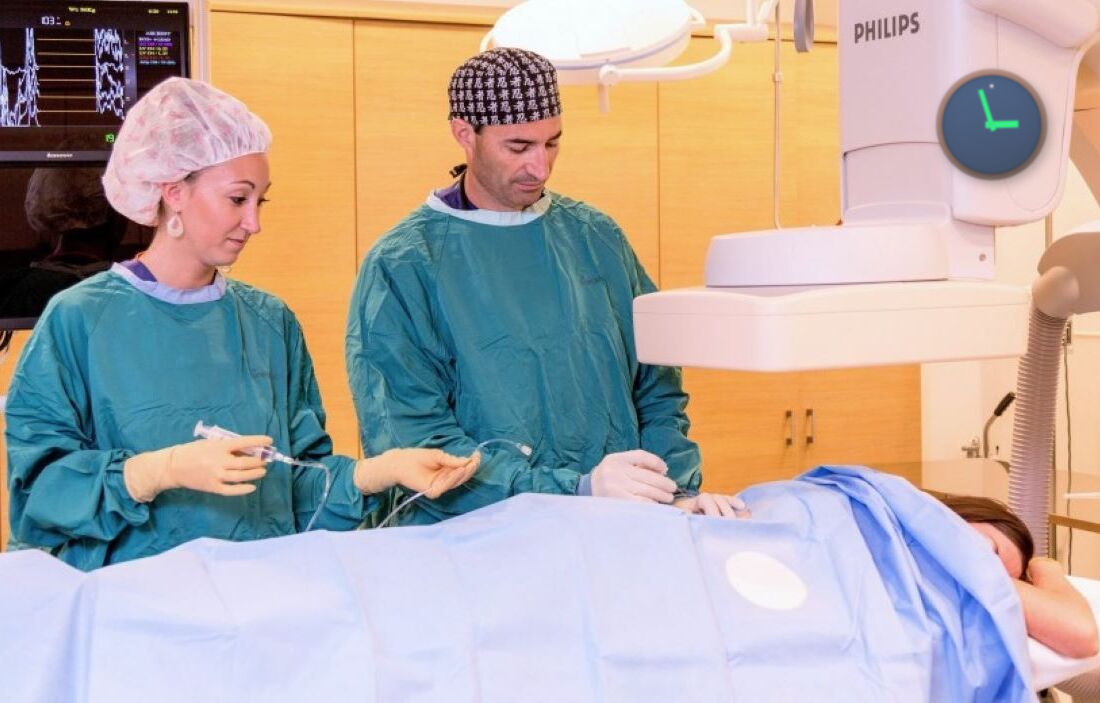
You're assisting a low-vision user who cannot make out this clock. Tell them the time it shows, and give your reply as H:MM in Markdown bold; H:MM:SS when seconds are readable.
**2:57**
